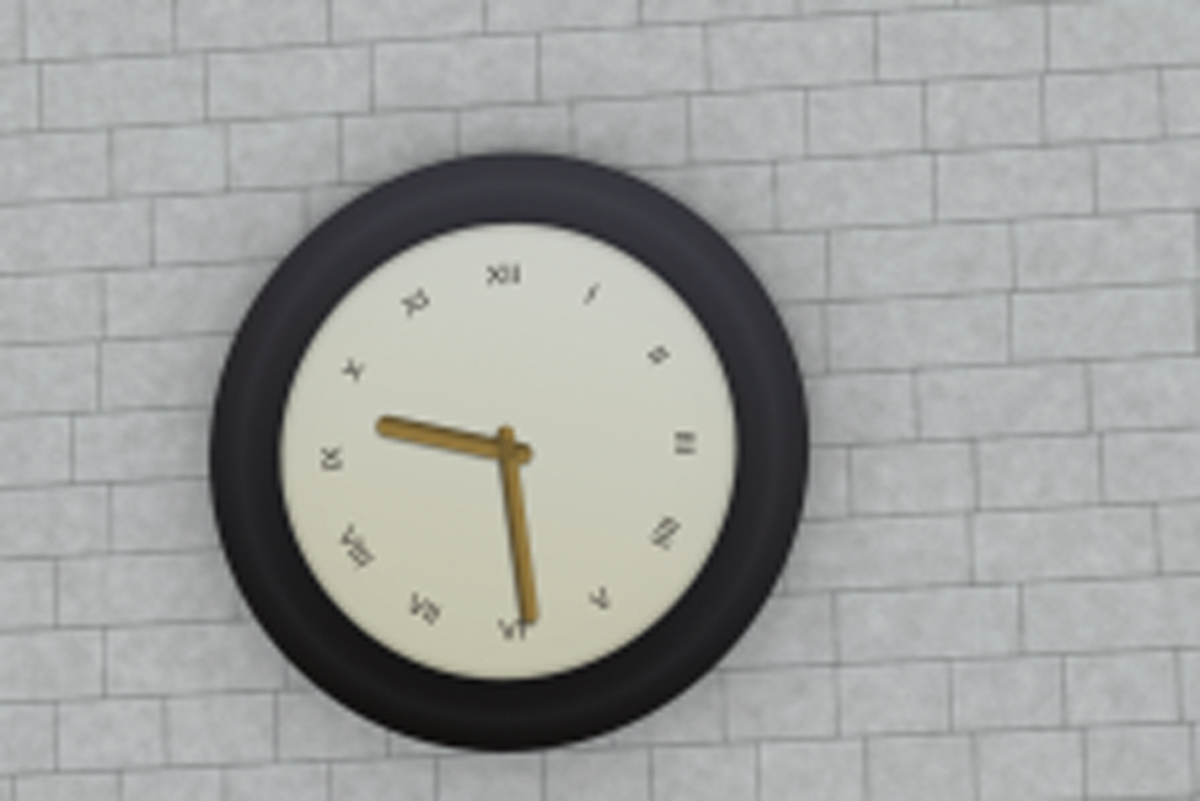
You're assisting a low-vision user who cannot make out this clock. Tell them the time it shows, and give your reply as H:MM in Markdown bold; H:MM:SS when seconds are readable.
**9:29**
